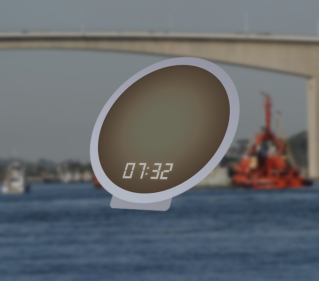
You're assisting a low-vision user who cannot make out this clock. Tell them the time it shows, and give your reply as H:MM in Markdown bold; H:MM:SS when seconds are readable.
**7:32**
